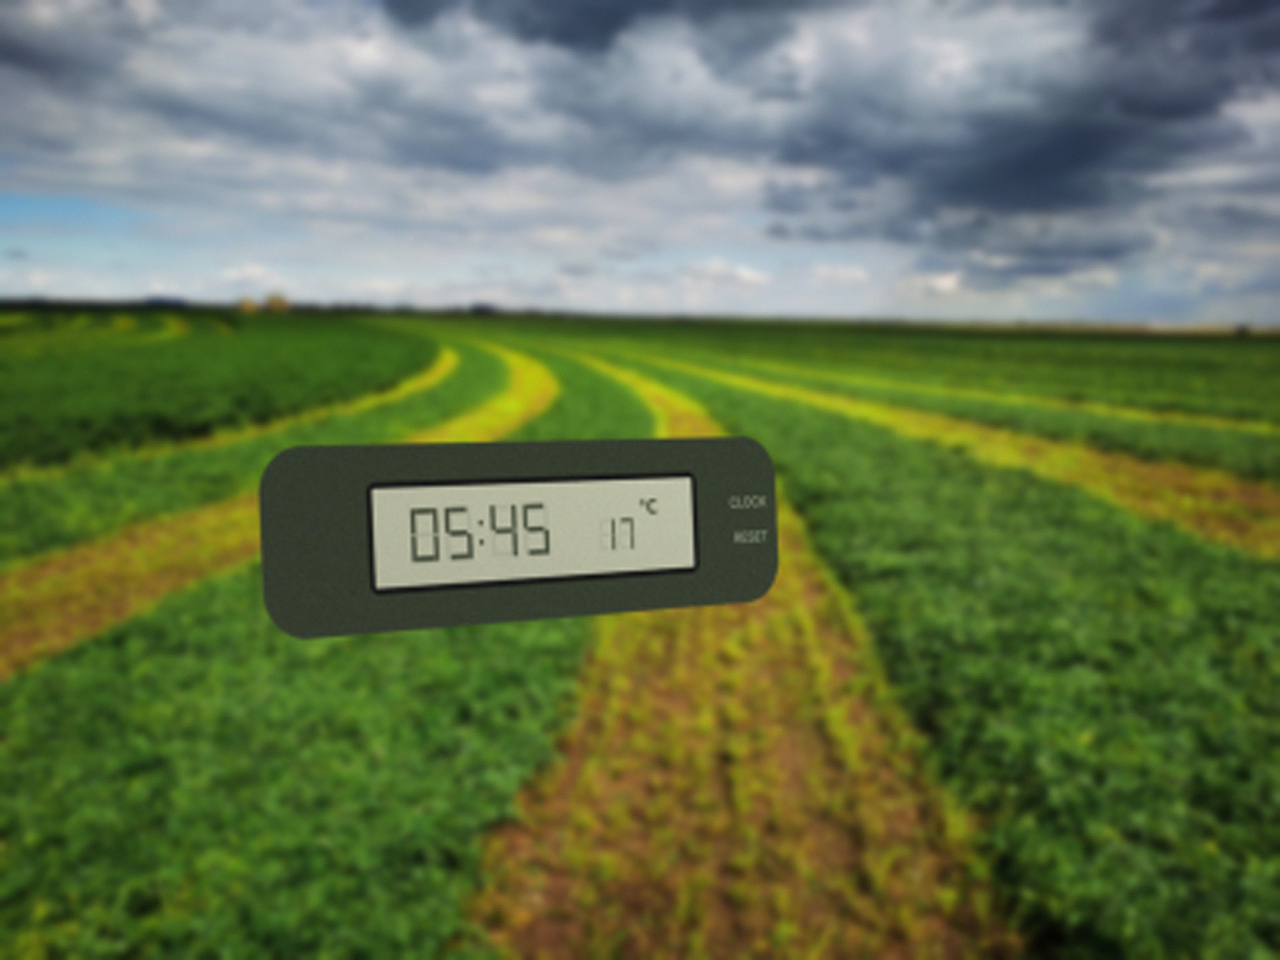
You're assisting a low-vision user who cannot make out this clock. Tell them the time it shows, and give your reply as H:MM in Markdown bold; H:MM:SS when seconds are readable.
**5:45**
